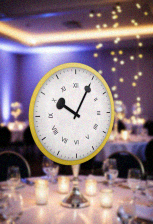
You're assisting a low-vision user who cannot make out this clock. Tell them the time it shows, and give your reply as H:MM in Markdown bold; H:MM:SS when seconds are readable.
**10:05**
